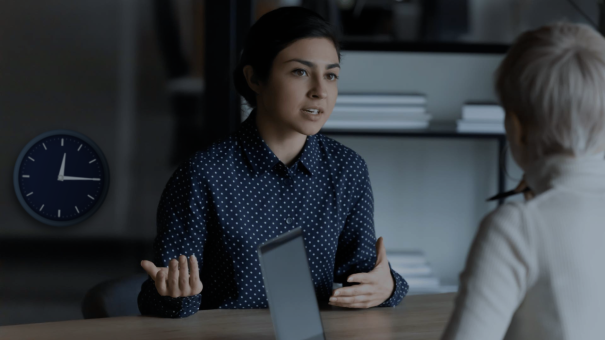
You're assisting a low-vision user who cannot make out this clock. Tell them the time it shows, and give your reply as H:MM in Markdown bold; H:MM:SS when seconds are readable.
**12:15**
